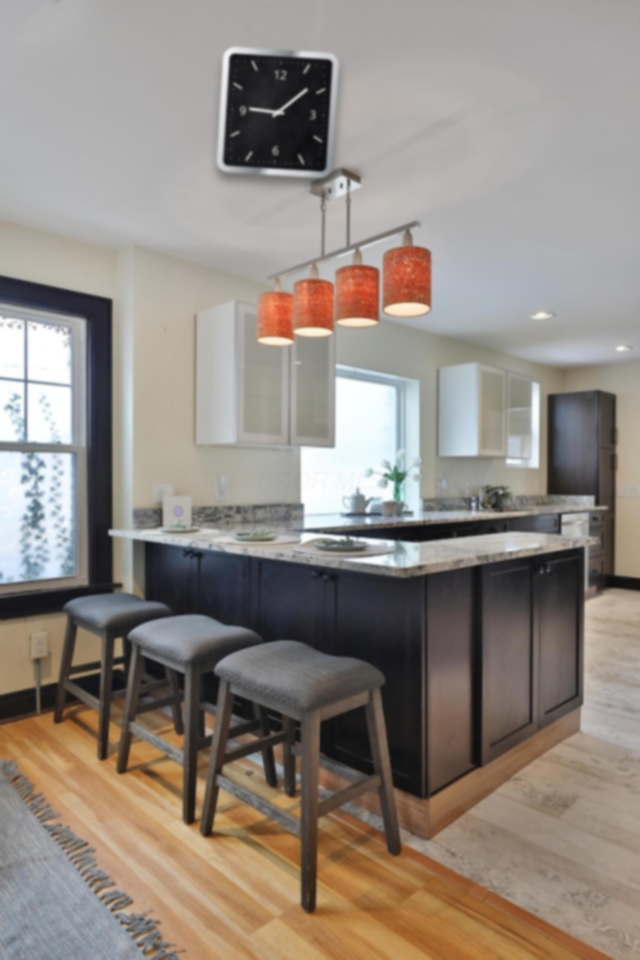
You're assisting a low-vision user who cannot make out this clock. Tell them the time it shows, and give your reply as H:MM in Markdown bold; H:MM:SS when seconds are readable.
**9:08**
